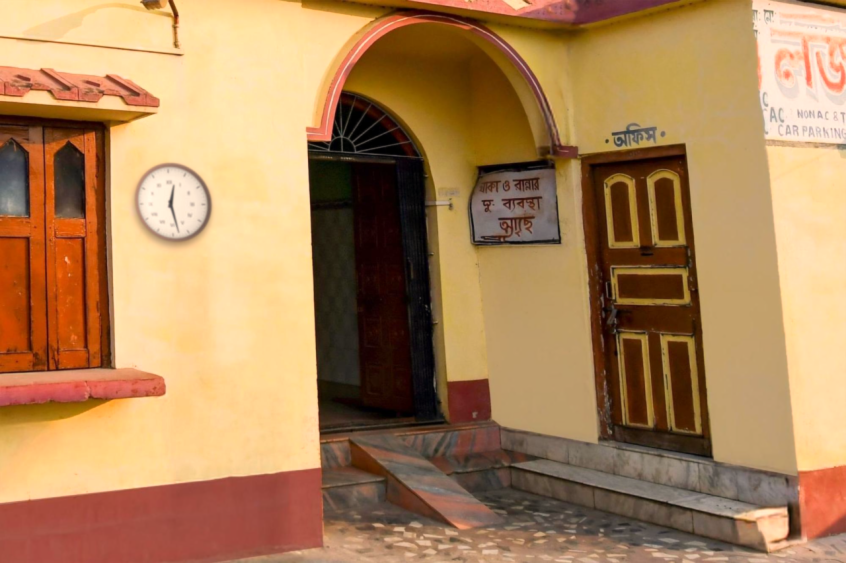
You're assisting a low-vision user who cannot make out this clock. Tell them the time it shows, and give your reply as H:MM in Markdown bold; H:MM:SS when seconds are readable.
**12:28**
